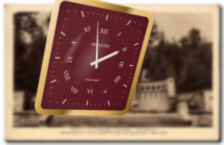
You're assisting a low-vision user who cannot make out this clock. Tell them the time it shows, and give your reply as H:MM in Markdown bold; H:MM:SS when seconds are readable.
**1:58**
